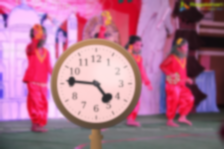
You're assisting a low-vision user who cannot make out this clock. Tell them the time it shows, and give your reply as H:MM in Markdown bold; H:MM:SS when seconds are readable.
**4:46**
